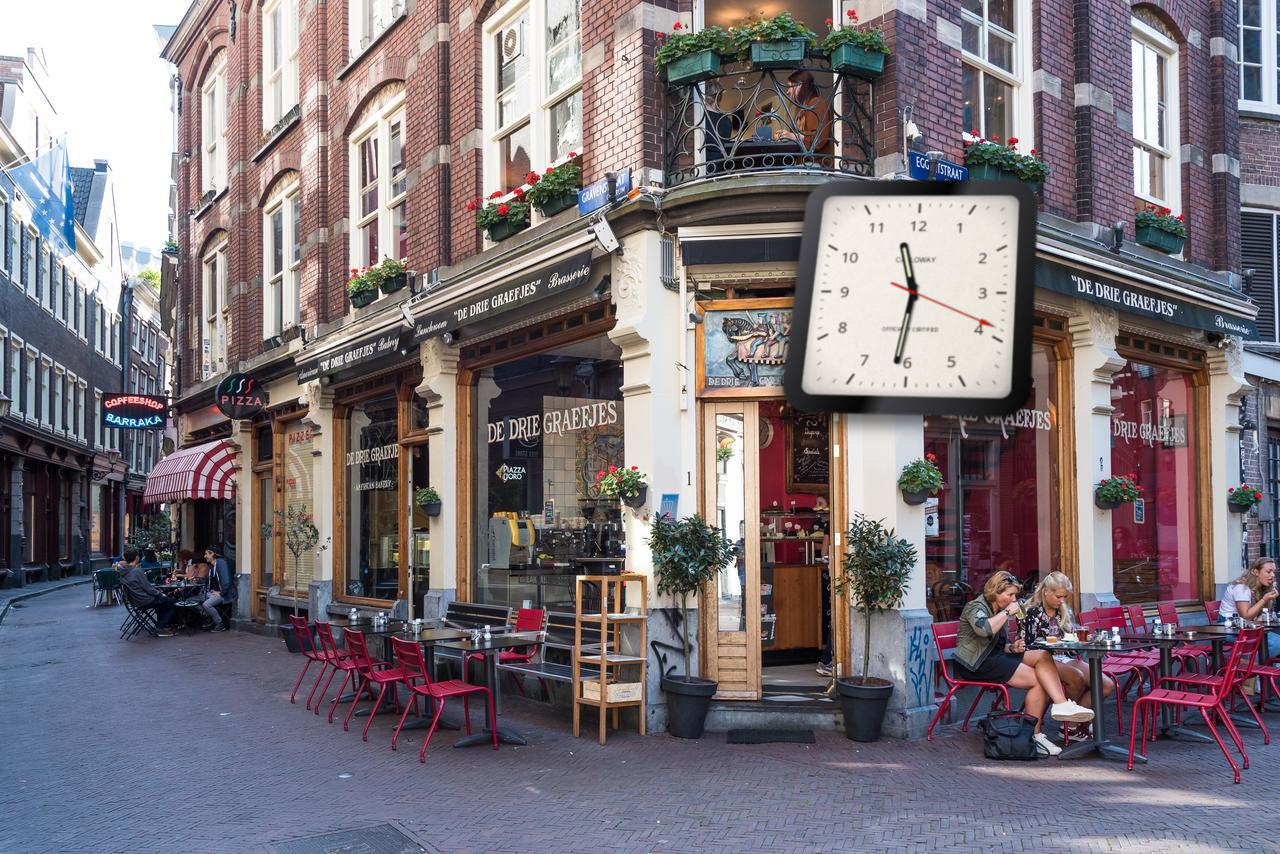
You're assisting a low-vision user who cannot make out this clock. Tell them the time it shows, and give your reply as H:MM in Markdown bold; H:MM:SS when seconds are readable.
**11:31:19**
